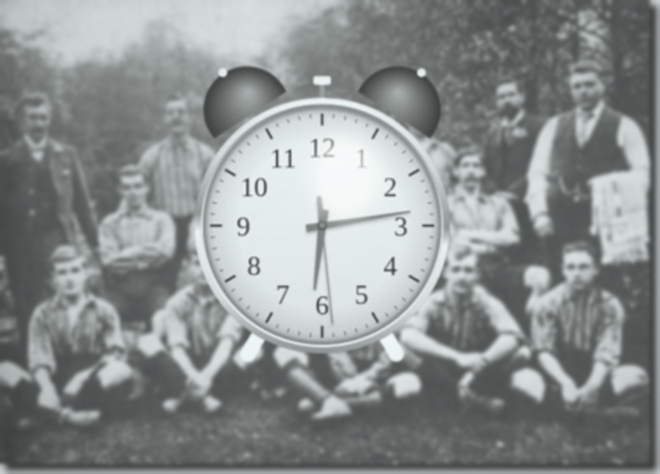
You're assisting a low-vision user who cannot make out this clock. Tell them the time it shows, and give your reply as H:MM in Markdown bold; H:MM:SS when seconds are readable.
**6:13:29**
